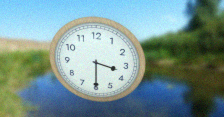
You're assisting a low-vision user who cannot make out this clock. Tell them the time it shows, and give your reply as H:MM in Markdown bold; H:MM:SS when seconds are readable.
**3:30**
